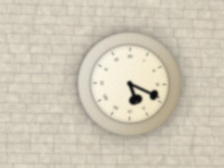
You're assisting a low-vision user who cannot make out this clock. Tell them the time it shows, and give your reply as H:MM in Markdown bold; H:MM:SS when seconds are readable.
**5:19**
